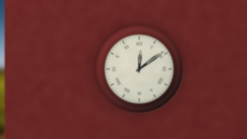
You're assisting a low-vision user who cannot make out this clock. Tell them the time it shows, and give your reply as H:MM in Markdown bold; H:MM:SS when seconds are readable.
**12:09**
